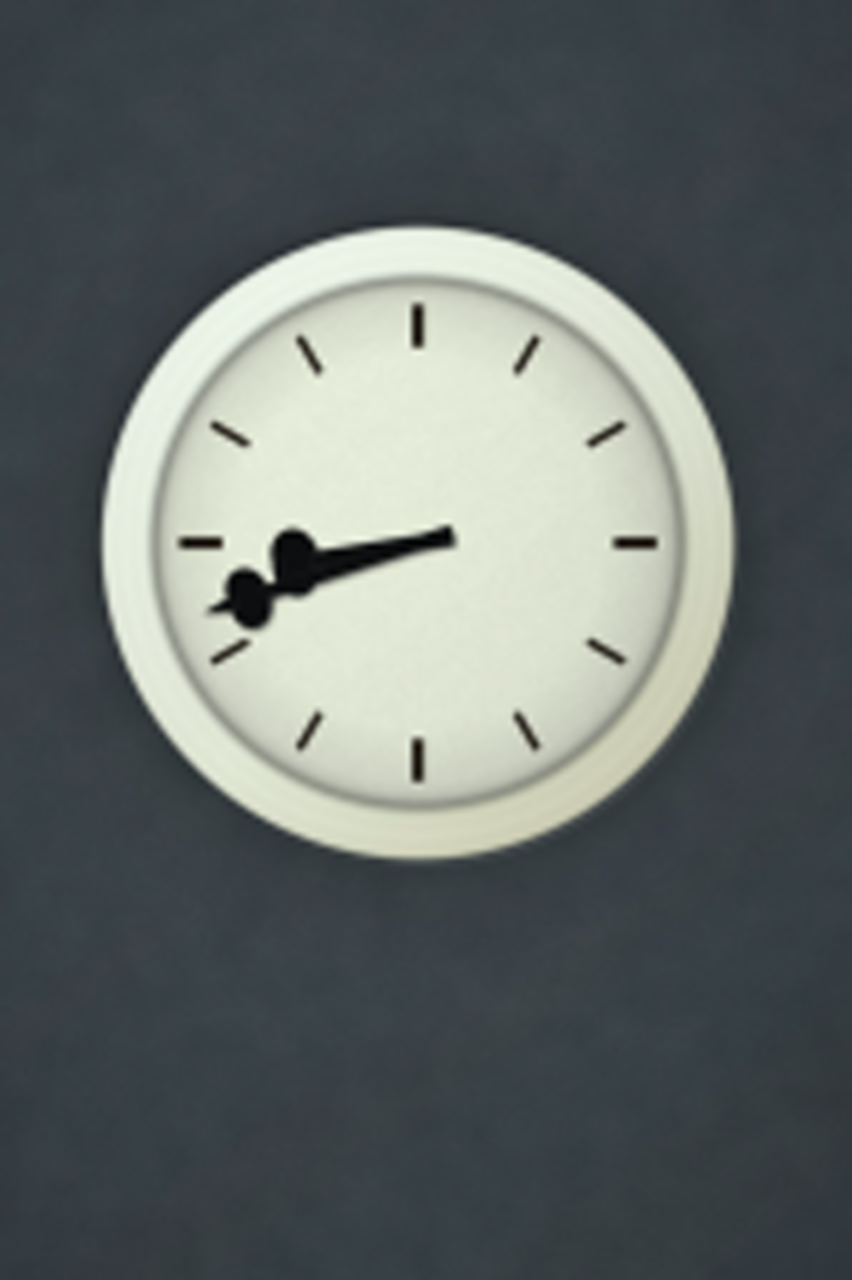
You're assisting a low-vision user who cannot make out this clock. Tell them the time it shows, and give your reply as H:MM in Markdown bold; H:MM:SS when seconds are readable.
**8:42**
